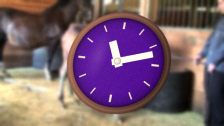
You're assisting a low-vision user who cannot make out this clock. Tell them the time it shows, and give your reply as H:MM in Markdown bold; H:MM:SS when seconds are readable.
**11:12**
